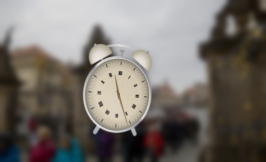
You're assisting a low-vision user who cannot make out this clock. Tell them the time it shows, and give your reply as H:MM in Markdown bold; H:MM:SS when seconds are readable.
**11:26**
